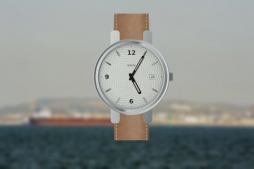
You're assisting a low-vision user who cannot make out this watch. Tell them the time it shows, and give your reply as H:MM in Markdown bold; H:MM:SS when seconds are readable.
**5:05**
